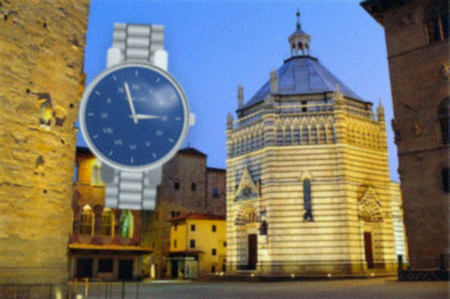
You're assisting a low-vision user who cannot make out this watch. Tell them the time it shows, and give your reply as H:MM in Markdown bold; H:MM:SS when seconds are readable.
**2:57**
